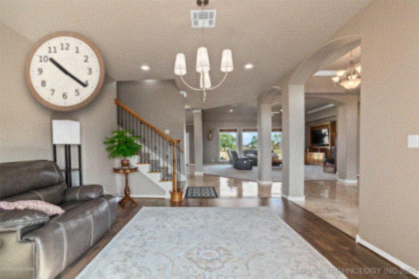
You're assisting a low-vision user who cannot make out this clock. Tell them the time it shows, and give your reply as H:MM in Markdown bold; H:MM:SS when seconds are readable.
**10:21**
